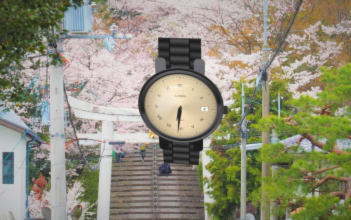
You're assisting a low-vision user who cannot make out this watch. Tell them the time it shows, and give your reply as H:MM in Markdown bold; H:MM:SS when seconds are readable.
**6:31**
